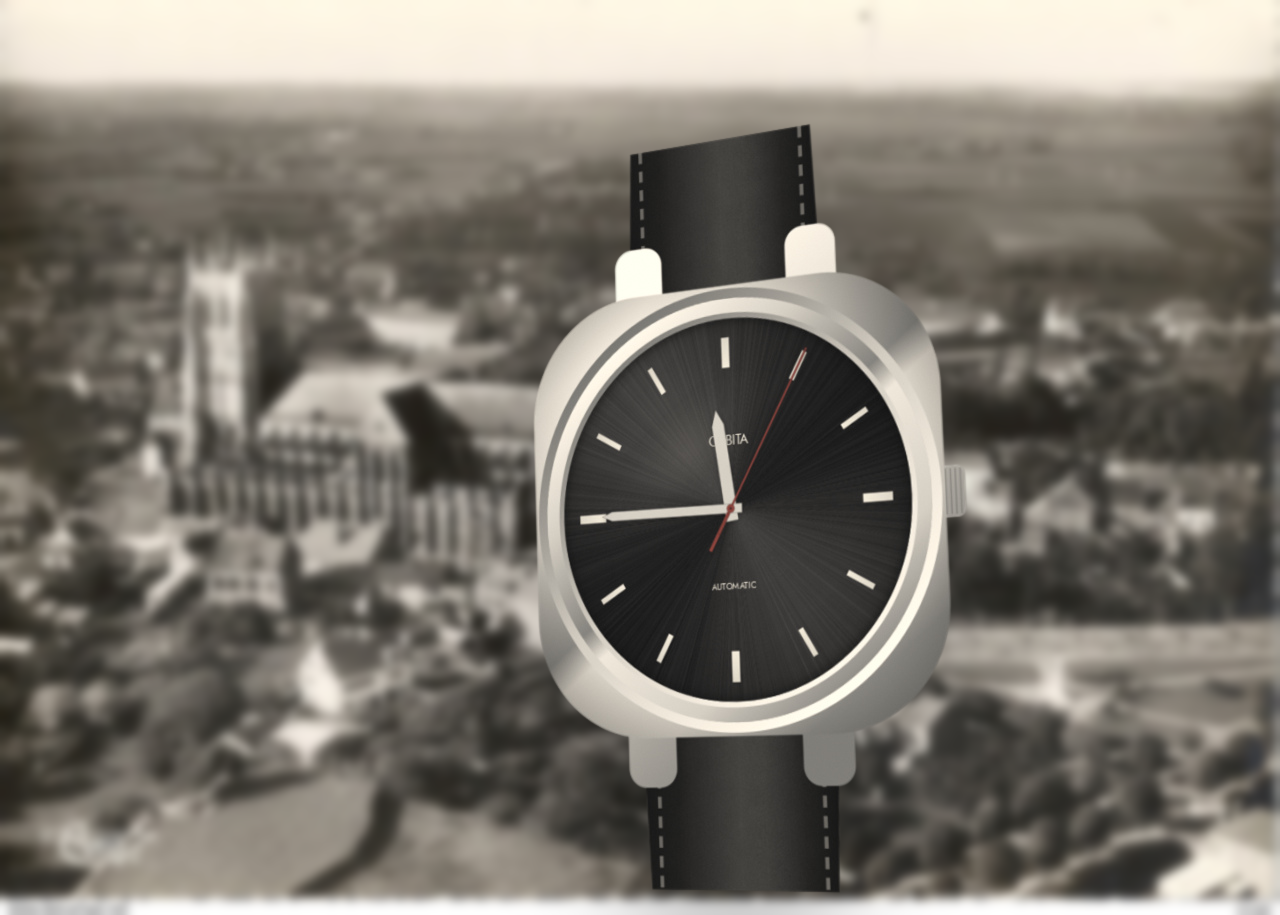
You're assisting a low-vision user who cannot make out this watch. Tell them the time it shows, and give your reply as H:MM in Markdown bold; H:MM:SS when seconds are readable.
**11:45:05**
